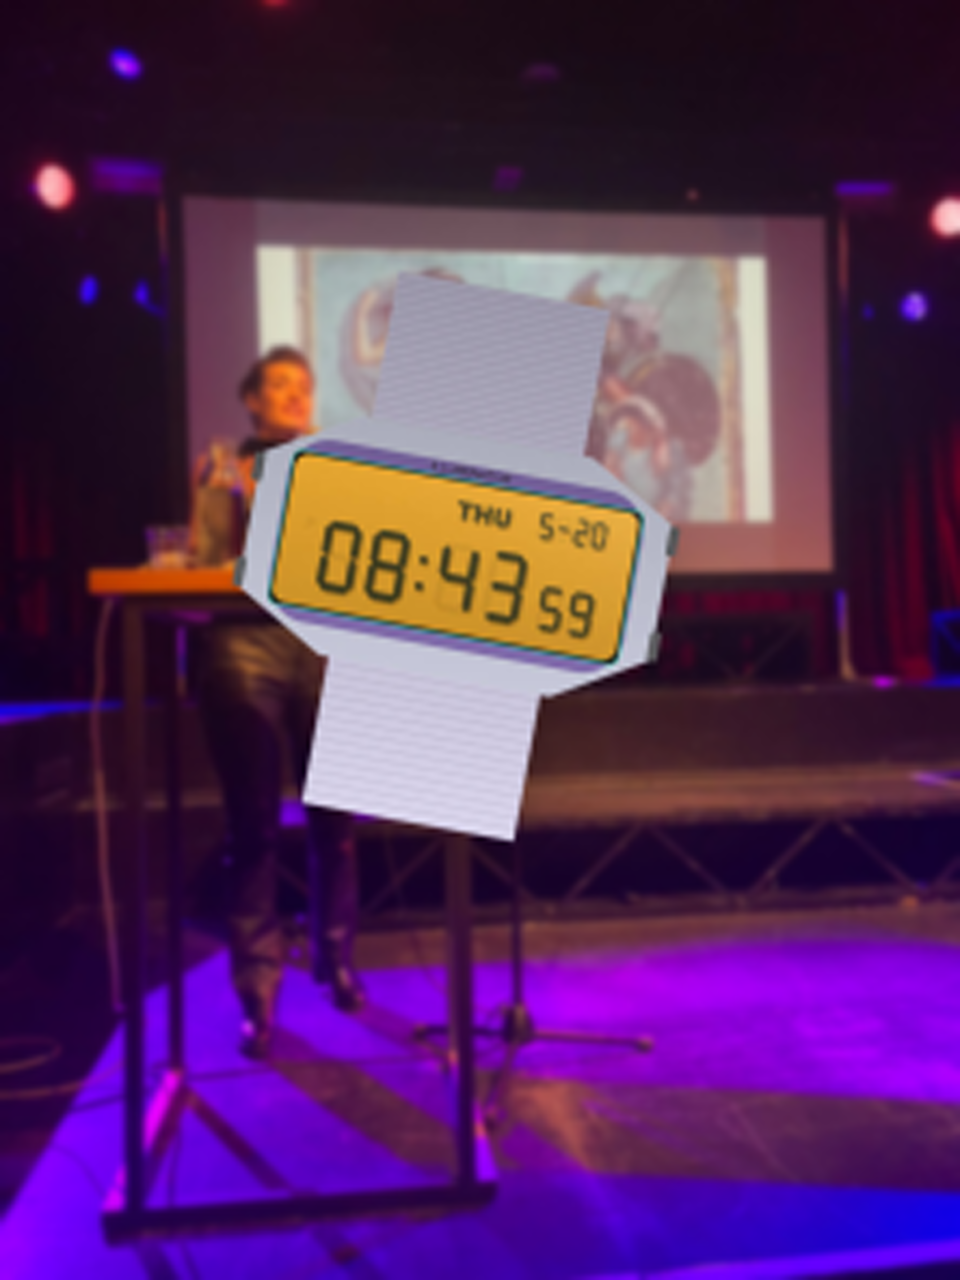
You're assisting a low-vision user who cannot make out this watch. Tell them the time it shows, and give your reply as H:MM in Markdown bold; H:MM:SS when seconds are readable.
**8:43:59**
